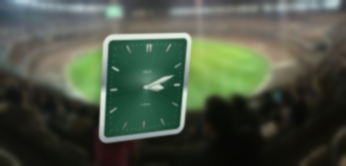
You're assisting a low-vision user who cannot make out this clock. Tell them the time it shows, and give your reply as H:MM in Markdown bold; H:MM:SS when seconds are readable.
**3:12**
